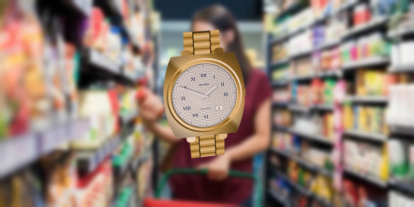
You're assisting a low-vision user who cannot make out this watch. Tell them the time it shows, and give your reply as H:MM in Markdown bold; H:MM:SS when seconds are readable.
**1:49**
